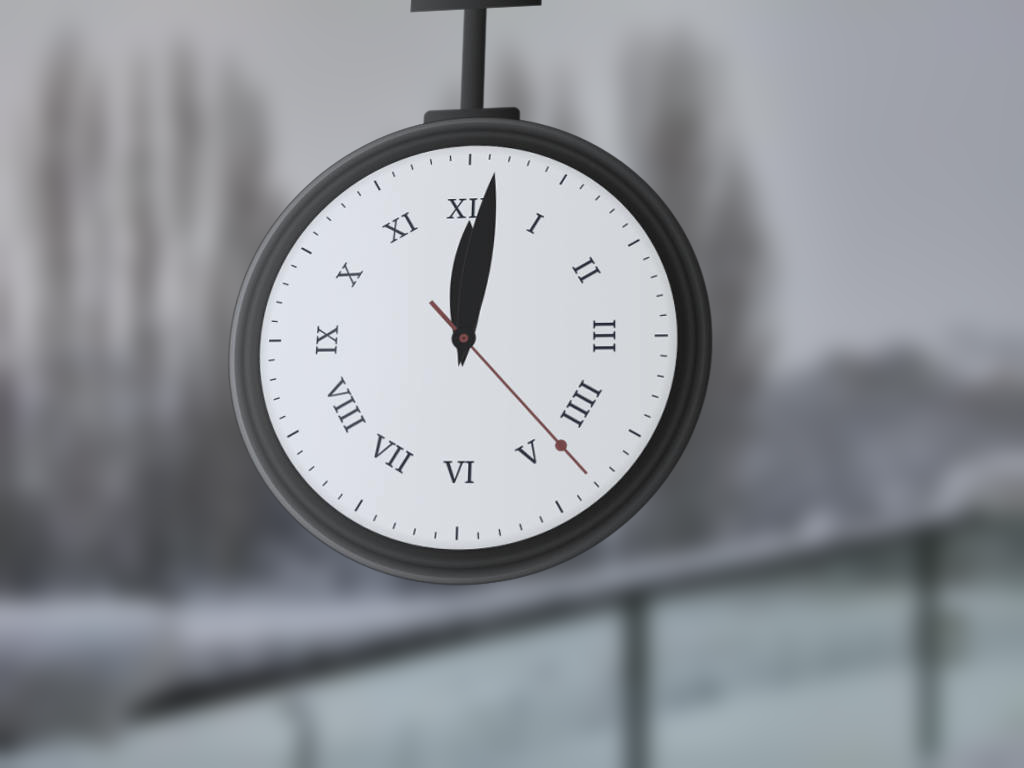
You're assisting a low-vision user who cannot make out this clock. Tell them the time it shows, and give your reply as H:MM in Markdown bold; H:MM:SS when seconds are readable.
**12:01:23**
